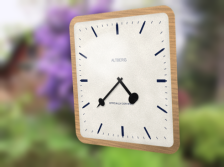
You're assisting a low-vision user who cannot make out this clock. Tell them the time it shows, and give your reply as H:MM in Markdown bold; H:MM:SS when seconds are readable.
**4:38**
